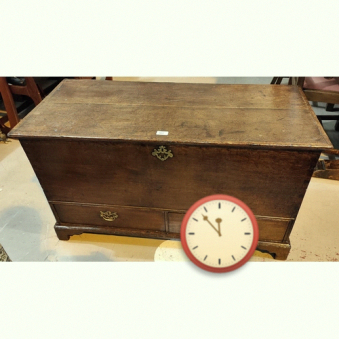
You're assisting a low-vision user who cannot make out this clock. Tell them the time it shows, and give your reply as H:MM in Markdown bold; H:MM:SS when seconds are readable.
**11:53**
